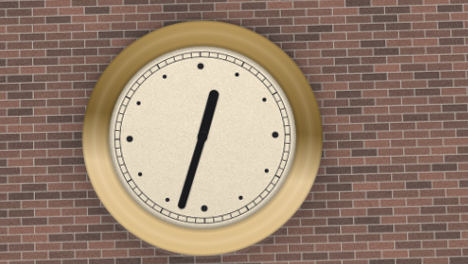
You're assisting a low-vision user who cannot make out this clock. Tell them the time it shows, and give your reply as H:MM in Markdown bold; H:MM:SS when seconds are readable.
**12:33**
